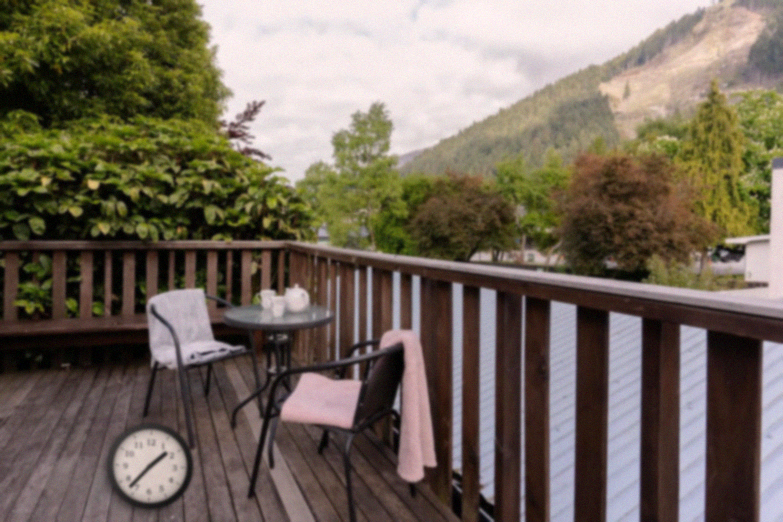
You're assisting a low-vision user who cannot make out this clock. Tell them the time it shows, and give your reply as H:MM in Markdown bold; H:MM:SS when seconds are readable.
**1:37**
